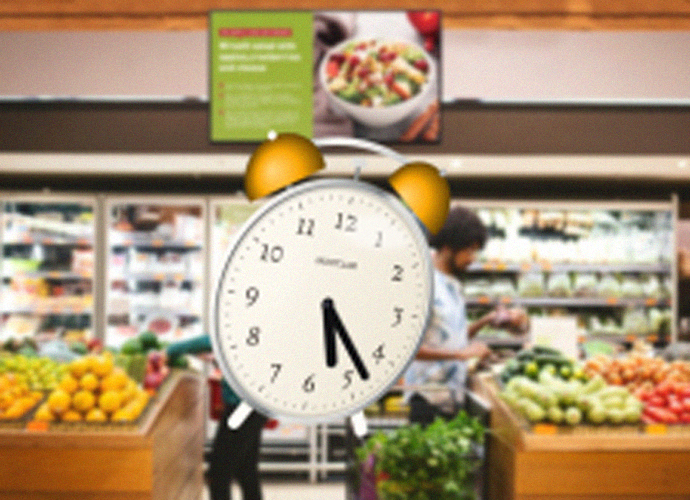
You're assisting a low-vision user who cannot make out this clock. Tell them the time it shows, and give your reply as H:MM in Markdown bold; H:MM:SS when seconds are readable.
**5:23**
